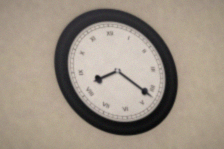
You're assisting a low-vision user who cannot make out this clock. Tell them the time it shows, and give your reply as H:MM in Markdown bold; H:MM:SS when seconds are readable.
**8:22**
